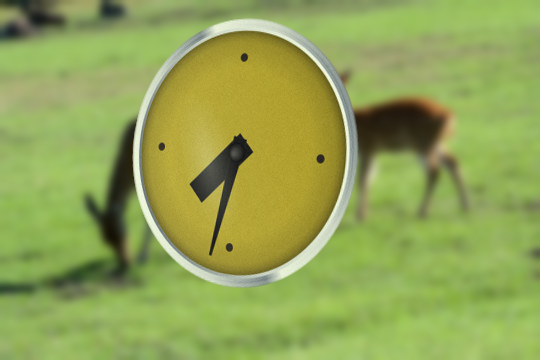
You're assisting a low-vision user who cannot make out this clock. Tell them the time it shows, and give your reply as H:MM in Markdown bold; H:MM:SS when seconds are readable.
**7:32**
